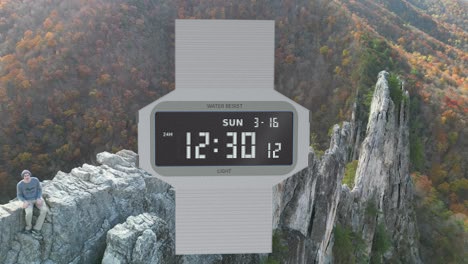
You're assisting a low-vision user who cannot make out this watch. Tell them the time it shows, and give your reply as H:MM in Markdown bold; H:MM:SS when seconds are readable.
**12:30:12**
